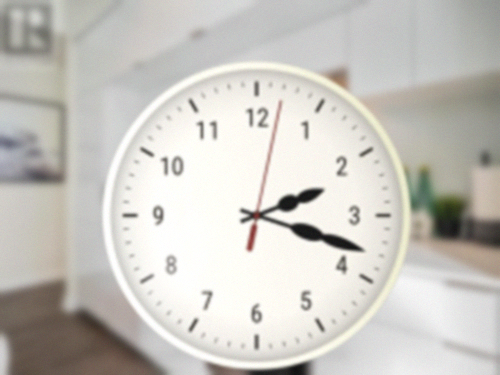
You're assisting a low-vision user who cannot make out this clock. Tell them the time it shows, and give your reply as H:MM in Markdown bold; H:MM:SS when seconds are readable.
**2:18:02**
